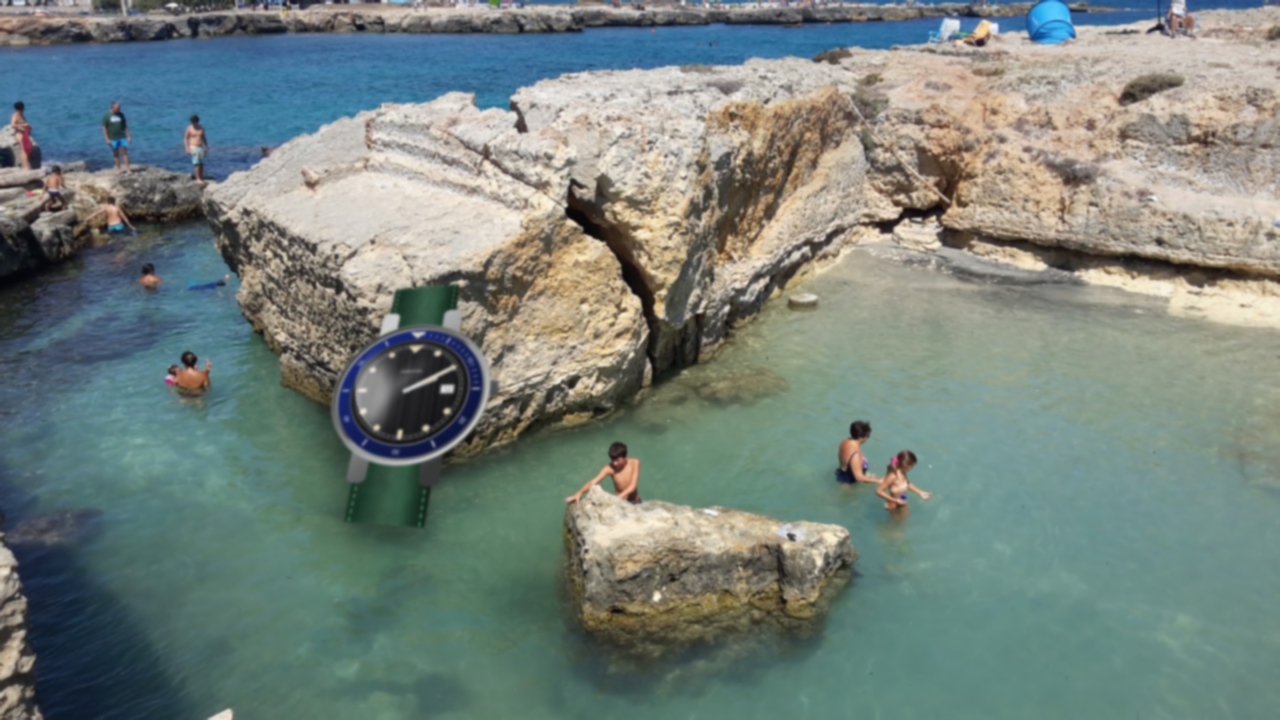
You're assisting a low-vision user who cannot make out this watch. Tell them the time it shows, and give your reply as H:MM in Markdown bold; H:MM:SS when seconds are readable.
**2:10**
